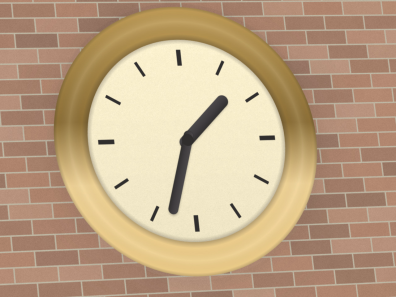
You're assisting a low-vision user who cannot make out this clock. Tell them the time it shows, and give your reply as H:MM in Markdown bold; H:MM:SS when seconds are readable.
**1:33**
